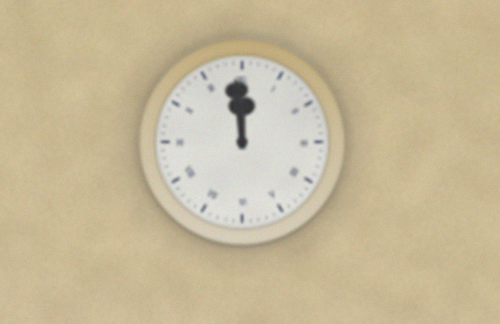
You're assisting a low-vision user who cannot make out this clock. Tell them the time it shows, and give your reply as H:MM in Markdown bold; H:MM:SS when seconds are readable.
**11:59**
